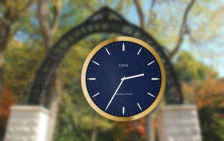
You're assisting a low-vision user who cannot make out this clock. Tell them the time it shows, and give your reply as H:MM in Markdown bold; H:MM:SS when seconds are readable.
**2:35**
